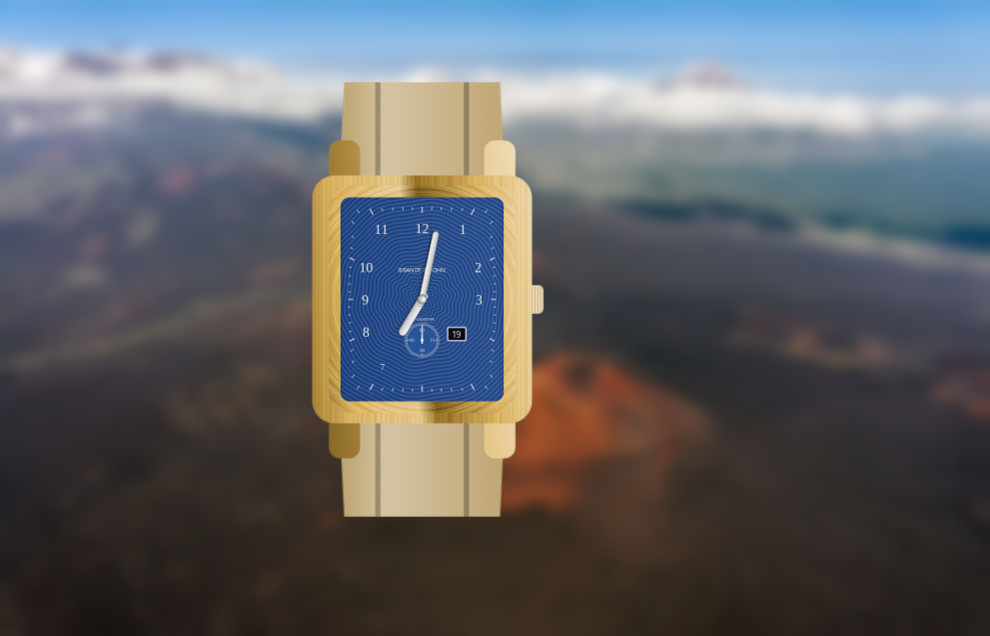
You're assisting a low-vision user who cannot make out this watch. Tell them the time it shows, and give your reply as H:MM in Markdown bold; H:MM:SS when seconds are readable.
**7:02**
